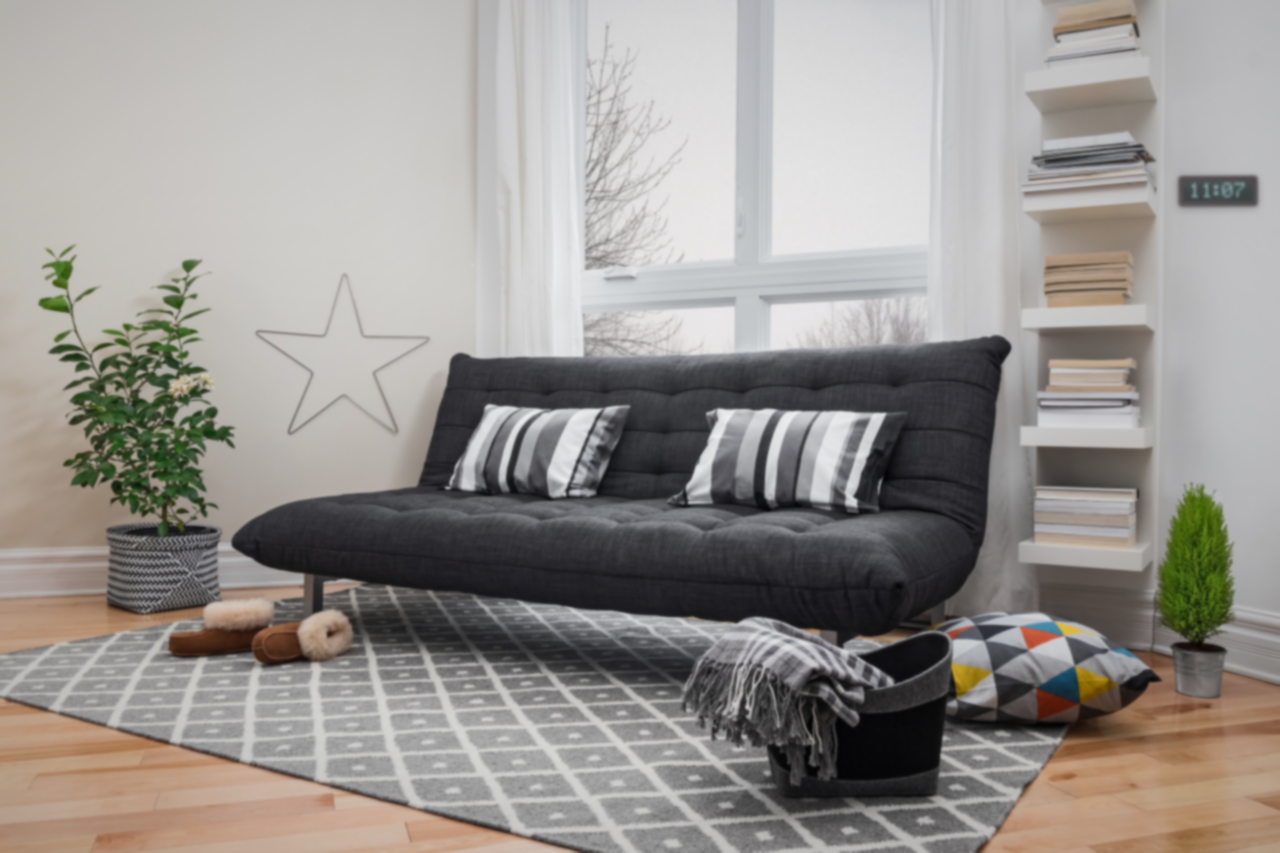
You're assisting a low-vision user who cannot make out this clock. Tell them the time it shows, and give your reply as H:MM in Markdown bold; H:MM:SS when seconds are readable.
**11:07**
